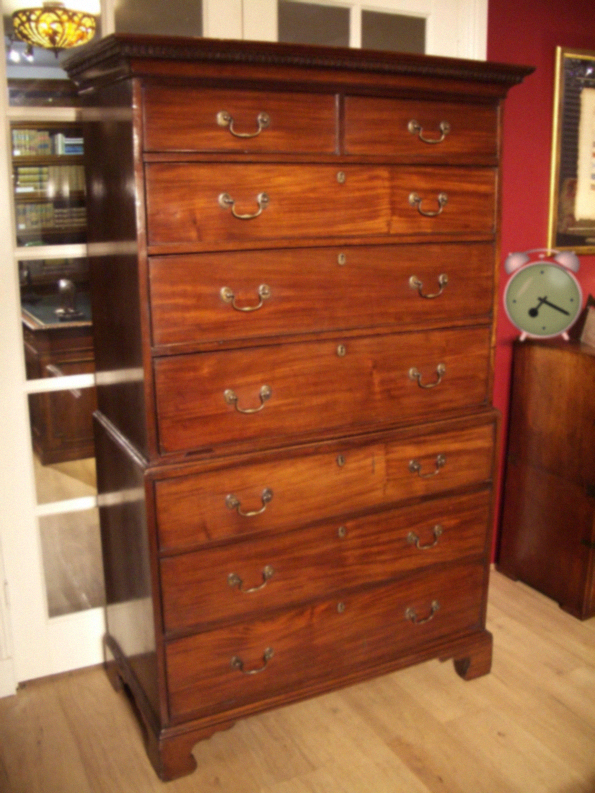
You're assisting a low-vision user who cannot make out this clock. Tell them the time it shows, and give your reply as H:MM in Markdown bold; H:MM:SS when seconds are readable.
**7:20**
